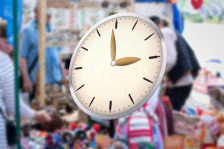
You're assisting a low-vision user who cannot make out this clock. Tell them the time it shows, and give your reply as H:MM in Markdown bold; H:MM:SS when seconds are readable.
**2:59**
